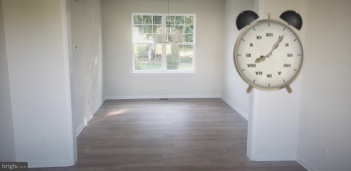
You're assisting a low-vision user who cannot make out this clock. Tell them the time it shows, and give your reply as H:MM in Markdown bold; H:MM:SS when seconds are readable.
**8:06**
